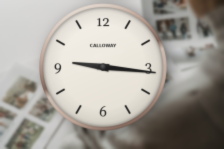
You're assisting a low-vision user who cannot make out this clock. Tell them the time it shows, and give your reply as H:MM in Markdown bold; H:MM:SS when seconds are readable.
**9:16**
